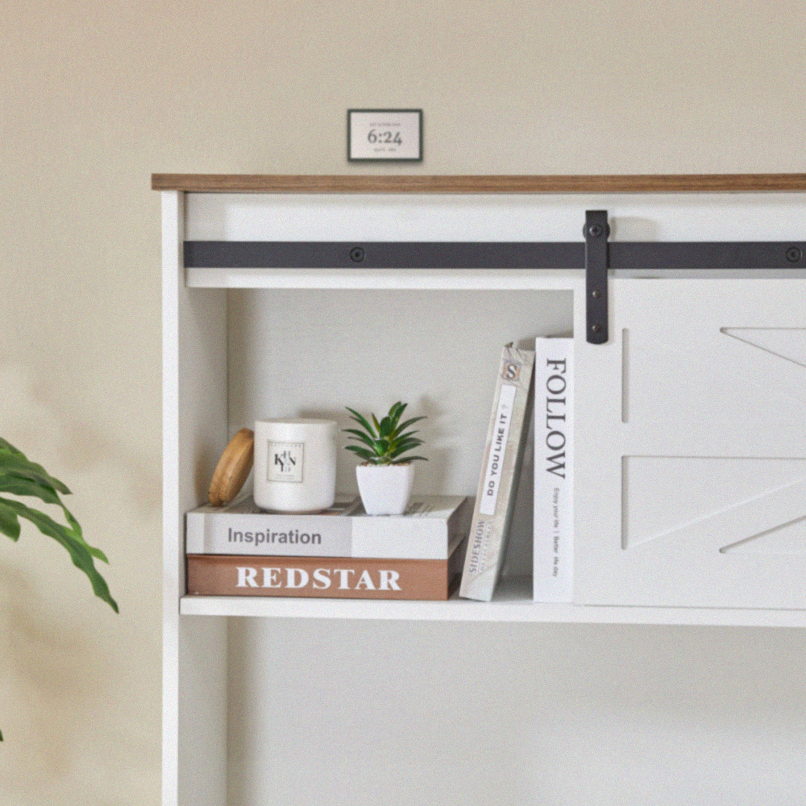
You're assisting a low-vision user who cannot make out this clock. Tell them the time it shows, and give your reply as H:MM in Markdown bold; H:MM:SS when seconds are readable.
**6:24**
